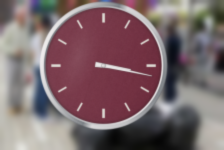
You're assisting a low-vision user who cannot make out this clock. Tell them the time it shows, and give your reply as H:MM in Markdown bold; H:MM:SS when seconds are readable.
**3:17**
